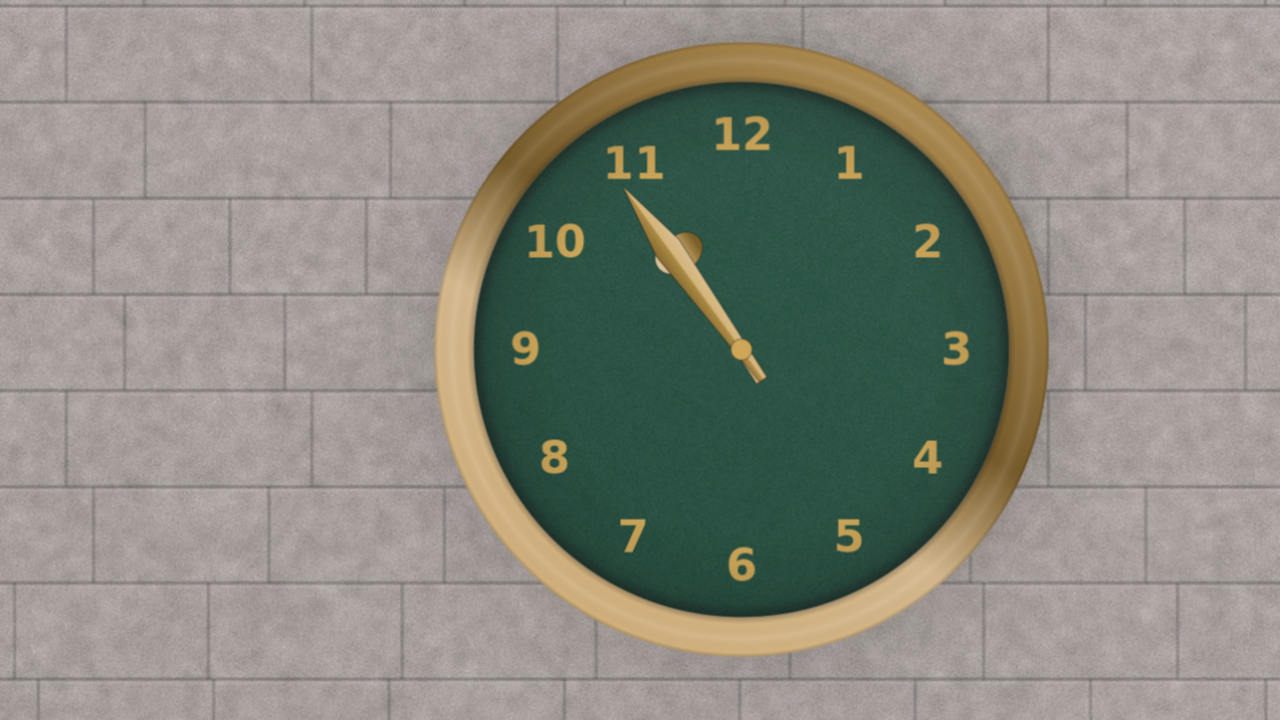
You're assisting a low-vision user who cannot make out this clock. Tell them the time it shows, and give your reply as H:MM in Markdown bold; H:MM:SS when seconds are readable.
**10:54**
